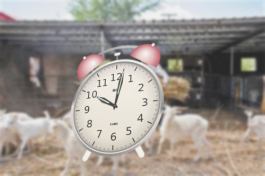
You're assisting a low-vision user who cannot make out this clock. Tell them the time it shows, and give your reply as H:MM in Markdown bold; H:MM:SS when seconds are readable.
**10:02**
